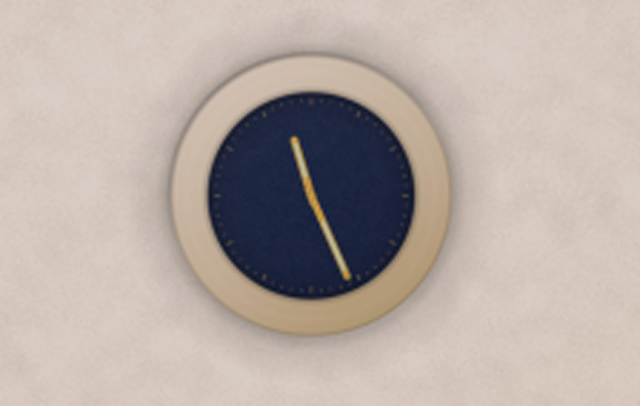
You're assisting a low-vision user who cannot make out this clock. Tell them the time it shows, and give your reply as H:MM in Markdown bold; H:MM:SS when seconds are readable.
**11:26**
